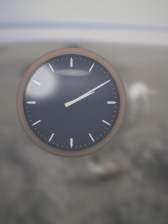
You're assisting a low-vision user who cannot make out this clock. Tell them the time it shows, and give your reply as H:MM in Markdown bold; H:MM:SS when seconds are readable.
**2:10**
